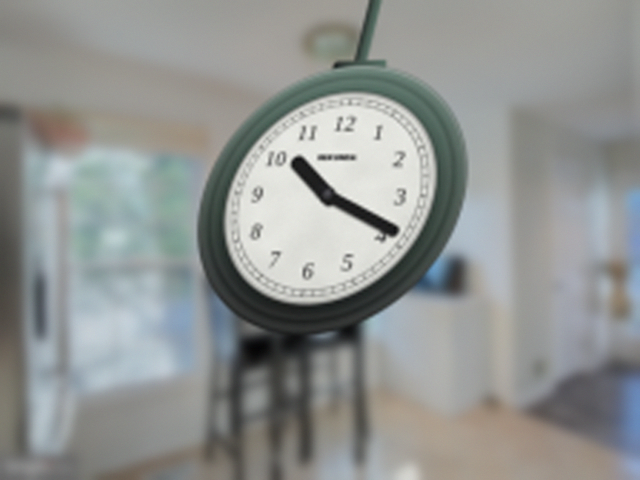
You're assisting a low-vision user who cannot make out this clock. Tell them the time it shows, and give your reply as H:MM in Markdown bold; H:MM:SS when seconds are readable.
**10:19**
